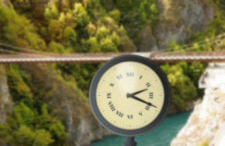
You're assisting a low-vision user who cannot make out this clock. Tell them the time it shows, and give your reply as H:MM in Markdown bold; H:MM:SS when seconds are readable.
**2:19**
